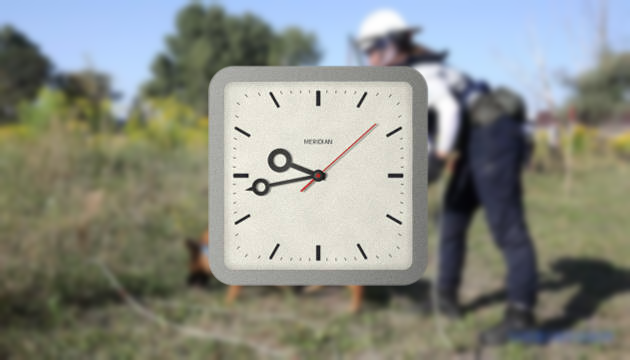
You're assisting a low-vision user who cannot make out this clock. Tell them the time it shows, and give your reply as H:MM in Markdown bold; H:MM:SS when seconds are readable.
**9:43:08**
